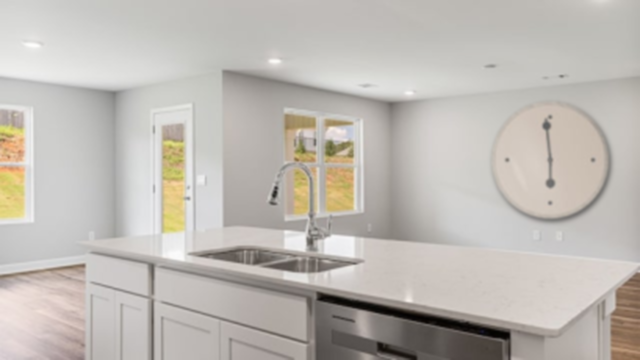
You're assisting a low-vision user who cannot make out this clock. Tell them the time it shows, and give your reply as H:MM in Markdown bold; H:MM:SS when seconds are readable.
**5:59**
